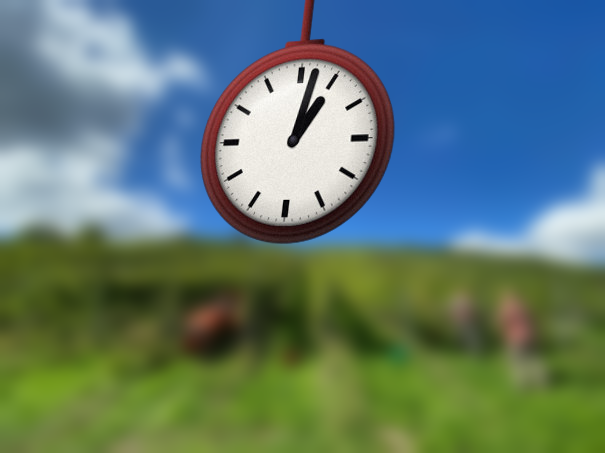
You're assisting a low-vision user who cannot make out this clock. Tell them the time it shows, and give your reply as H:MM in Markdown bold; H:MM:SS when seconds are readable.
**1:02**
